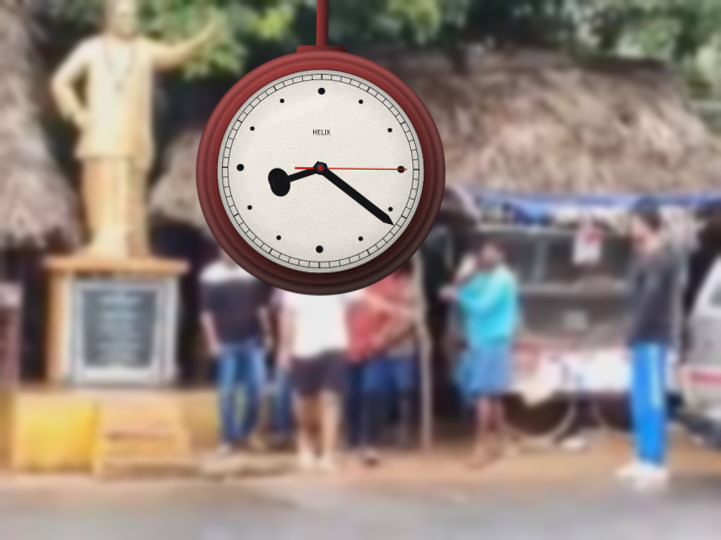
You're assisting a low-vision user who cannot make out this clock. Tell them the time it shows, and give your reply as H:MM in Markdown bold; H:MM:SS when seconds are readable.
**8:21:15**
